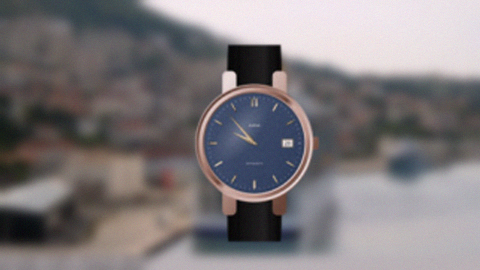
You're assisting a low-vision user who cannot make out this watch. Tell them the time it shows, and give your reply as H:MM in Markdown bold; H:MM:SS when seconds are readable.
**9:53**
